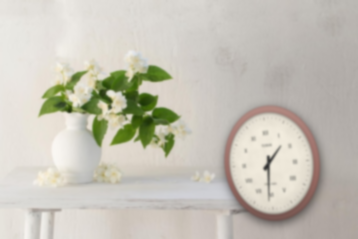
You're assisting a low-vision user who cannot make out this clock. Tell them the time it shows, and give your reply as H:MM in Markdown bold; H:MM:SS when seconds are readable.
**1:31**
